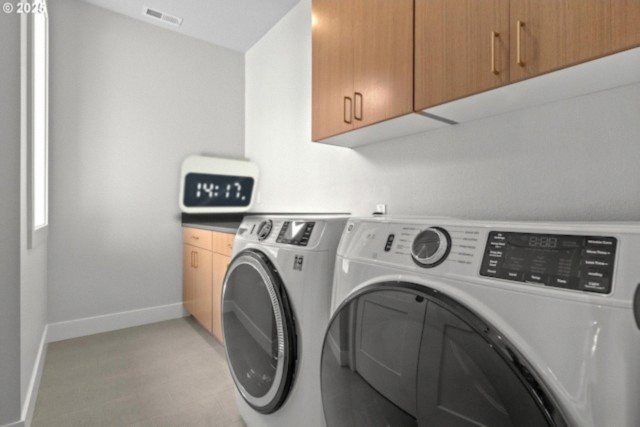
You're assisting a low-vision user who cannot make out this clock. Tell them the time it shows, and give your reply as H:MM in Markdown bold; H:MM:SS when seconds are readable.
**14:17**
